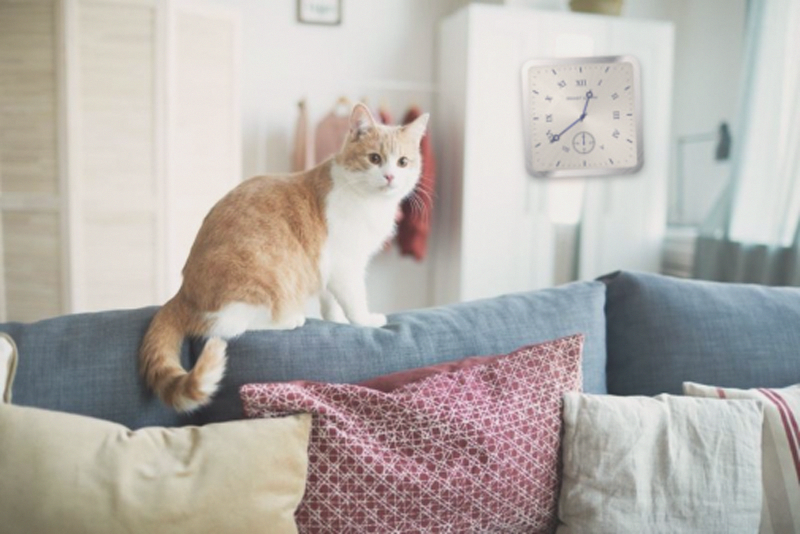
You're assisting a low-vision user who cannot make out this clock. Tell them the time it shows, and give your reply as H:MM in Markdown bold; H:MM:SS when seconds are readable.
**12:39**
